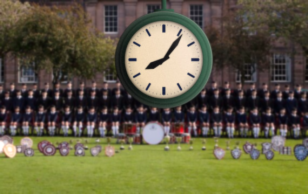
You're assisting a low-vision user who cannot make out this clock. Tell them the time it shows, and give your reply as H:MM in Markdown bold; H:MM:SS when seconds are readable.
**8:06**
